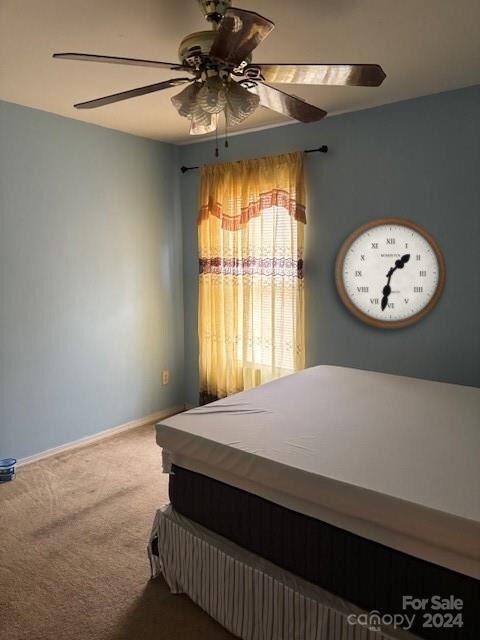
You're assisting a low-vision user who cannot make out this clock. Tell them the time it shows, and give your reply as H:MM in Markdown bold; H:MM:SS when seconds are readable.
**1:32**
